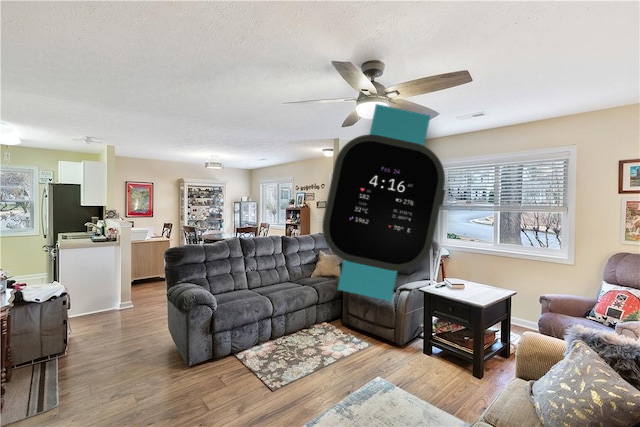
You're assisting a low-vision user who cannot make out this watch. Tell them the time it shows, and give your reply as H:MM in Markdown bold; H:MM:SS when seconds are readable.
**4:16**
